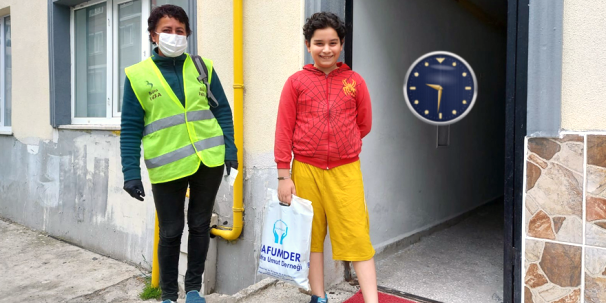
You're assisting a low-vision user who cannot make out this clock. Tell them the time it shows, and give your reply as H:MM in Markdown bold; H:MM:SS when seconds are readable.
**9:31**
